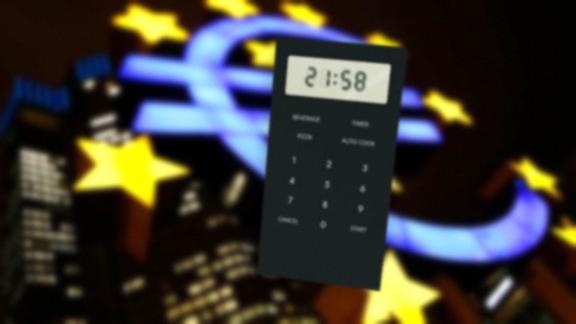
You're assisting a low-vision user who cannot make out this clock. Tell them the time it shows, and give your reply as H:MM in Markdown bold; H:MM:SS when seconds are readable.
**21:58**
